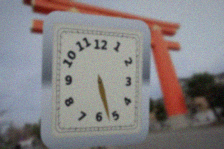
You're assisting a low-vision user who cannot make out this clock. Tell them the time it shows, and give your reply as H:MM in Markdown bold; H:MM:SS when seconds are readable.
**5:27**
